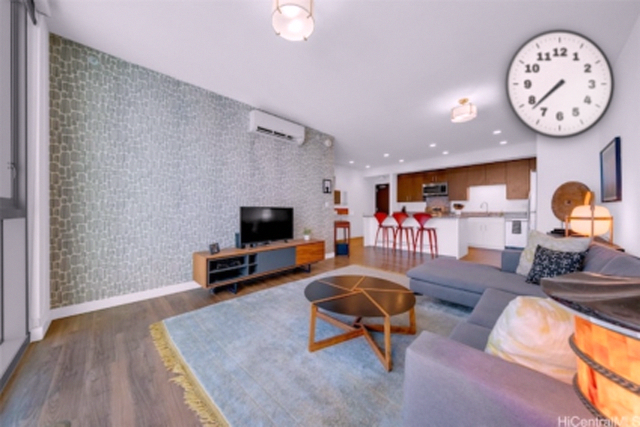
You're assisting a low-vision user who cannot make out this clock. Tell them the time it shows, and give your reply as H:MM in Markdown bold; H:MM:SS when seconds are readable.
**7:38**
